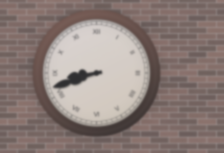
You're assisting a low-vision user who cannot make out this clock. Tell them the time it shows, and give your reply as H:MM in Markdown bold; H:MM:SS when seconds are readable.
**8:42**
